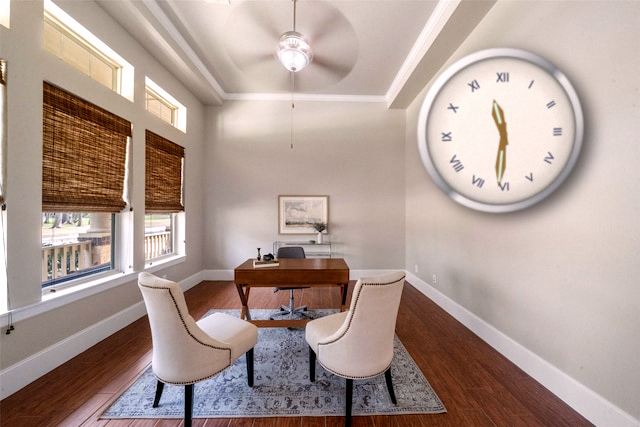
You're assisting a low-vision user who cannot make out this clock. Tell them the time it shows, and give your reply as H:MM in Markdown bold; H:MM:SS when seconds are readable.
**11:31**
